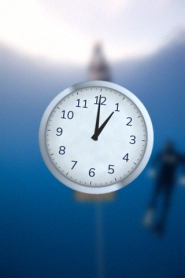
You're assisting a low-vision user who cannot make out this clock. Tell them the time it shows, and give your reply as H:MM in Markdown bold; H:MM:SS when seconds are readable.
**1:00**
